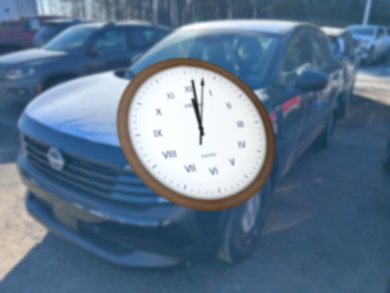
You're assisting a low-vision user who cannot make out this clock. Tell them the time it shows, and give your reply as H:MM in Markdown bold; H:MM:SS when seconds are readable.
**12:01:03**
